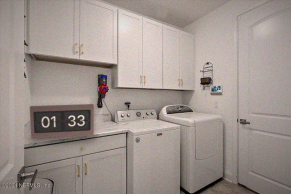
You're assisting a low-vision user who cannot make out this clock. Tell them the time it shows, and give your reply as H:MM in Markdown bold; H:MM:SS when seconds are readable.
**1:33**
